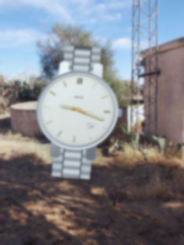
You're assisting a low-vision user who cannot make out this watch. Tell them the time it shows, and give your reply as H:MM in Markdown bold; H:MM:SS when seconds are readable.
**9:18**
